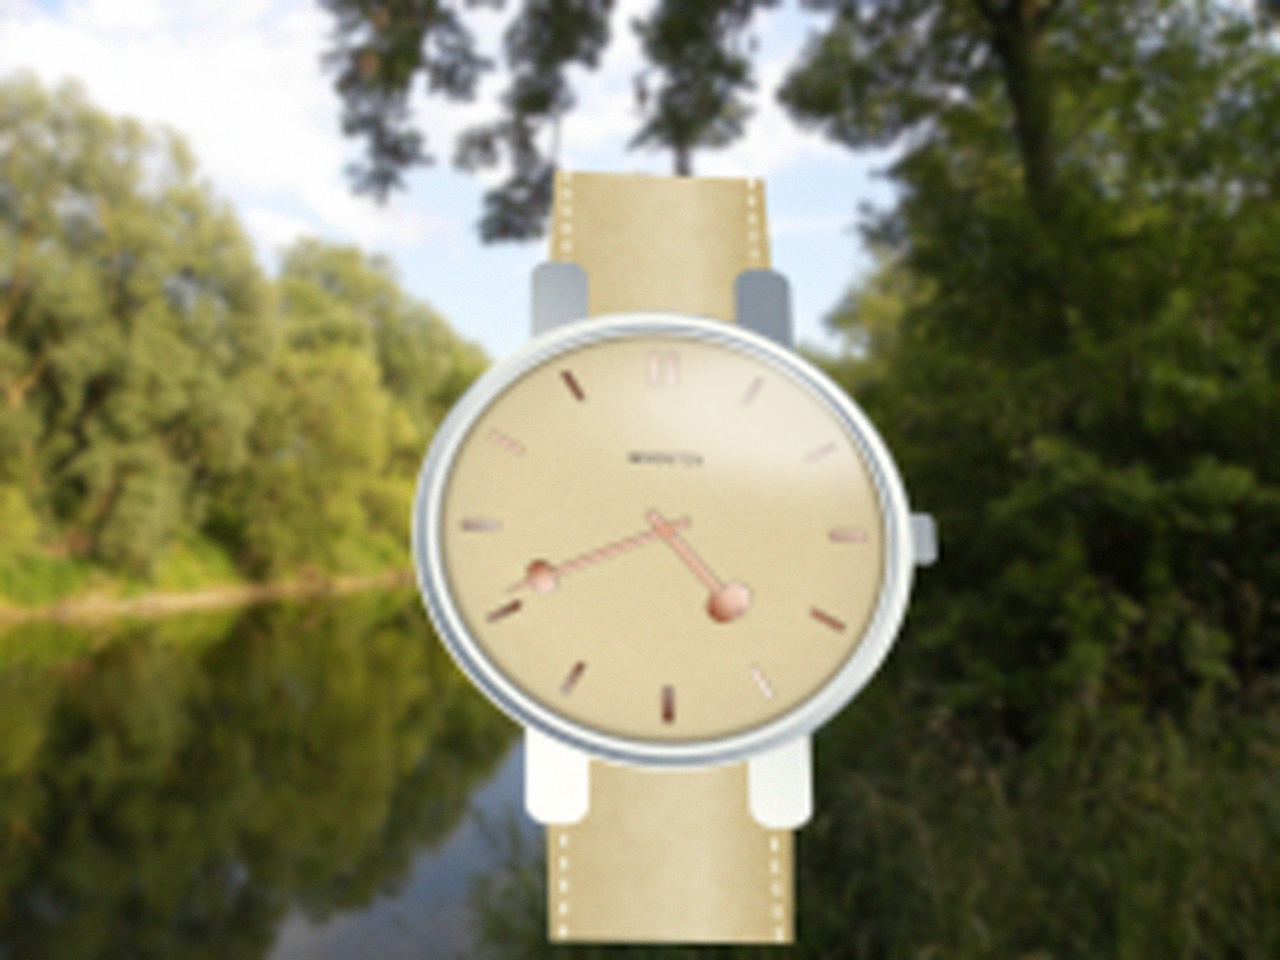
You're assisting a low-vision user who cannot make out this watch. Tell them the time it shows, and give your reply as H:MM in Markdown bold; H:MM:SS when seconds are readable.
**4:41**
